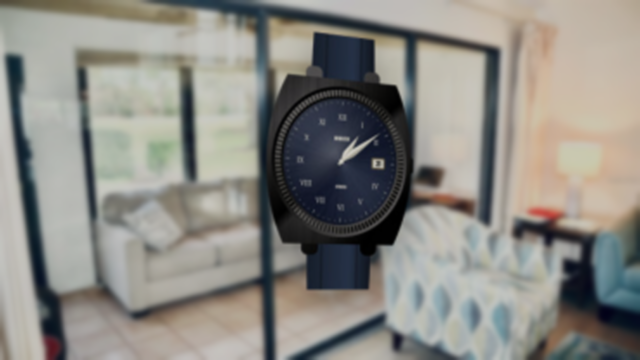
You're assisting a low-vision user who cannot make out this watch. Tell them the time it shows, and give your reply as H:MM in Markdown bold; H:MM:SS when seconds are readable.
**1:09**
